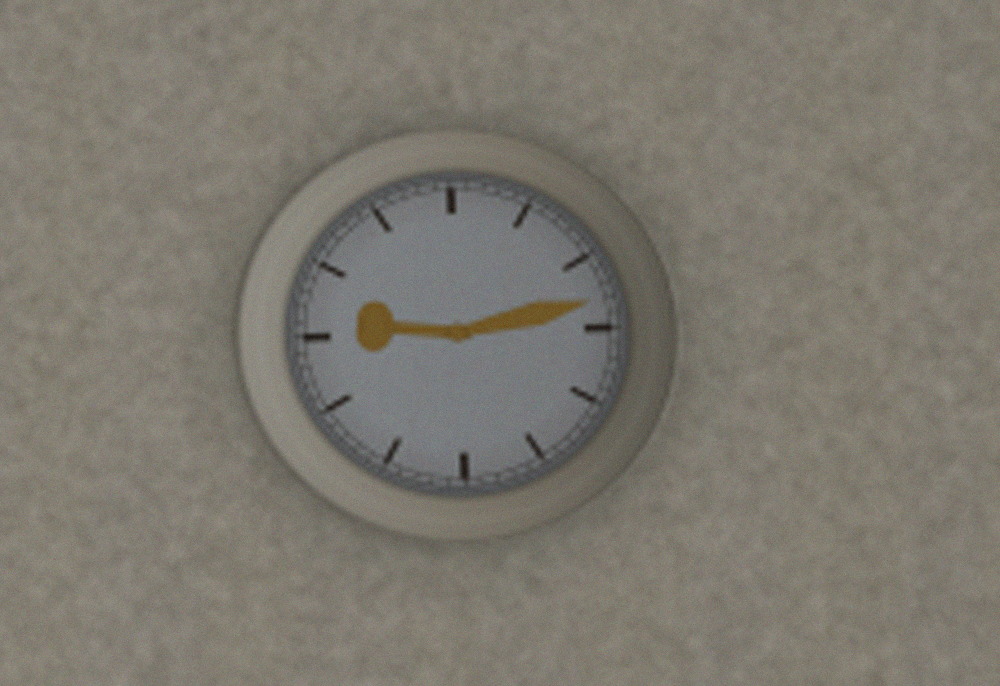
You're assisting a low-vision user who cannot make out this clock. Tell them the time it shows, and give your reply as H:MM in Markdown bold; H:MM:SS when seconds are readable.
**9:13**
